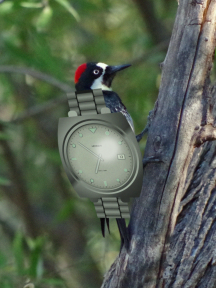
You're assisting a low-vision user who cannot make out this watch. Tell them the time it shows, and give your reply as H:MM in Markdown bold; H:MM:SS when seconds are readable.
**6:52**
